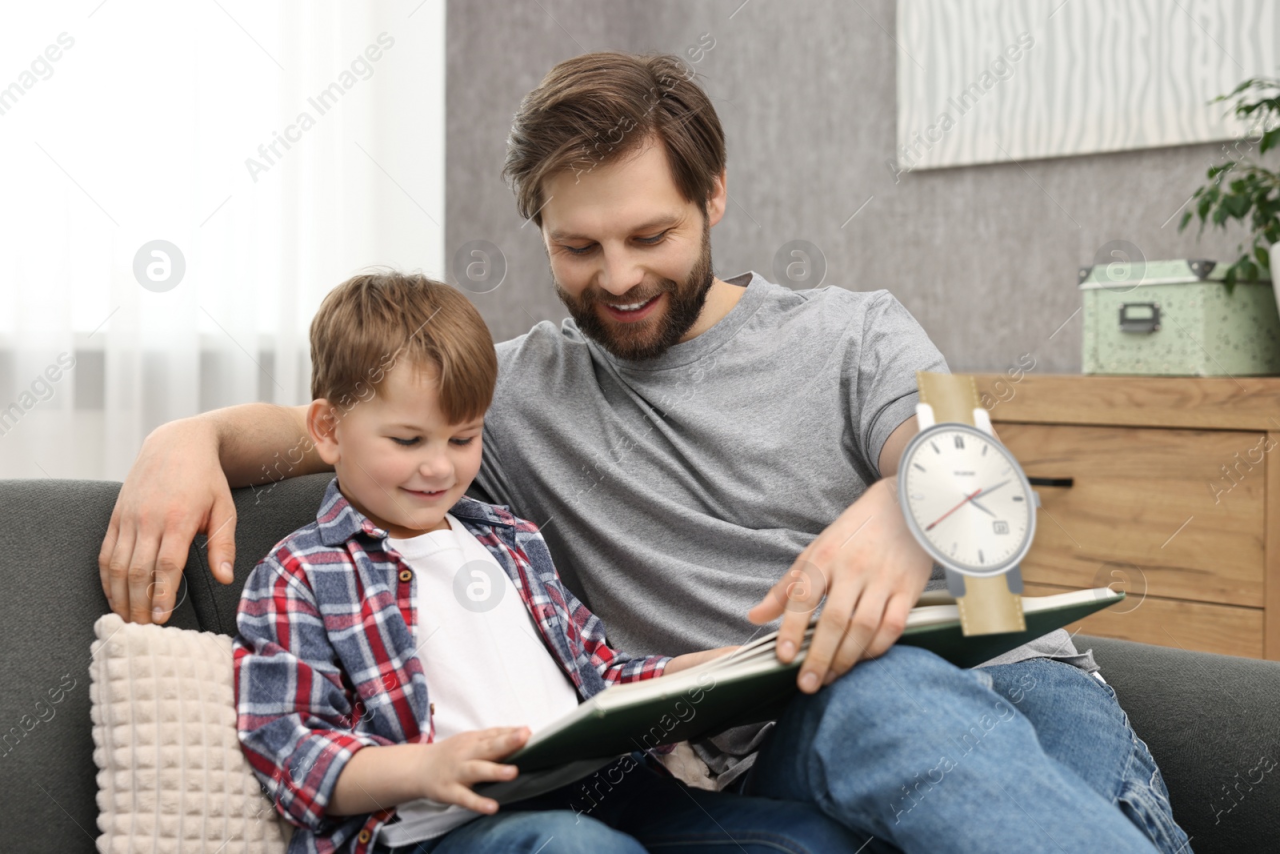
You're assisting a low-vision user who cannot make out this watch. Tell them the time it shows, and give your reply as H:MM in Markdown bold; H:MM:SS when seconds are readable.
**4:11:40**
